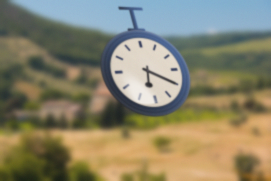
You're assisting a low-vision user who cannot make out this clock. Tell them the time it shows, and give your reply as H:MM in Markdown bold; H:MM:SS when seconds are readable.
**6:20**
